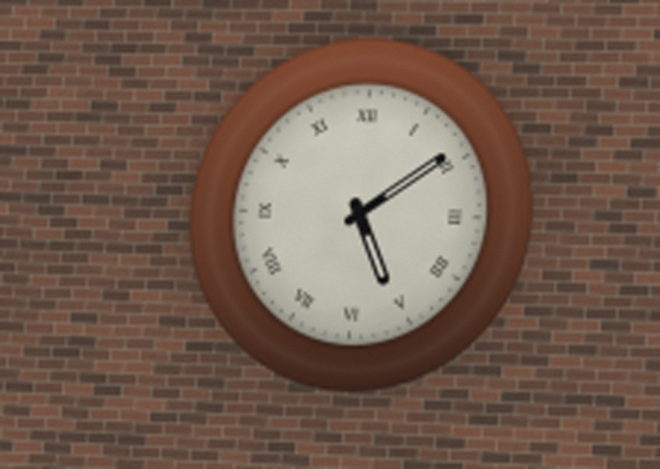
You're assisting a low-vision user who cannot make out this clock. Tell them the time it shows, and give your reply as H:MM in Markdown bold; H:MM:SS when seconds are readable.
**5:09**
